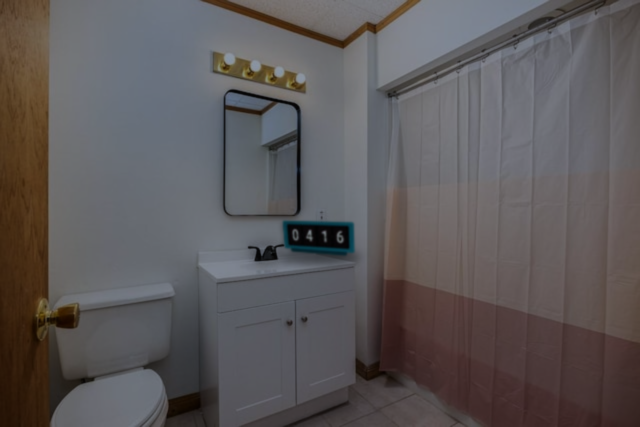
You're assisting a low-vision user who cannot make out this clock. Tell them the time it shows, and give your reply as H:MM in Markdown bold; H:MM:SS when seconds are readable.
**4:16**
